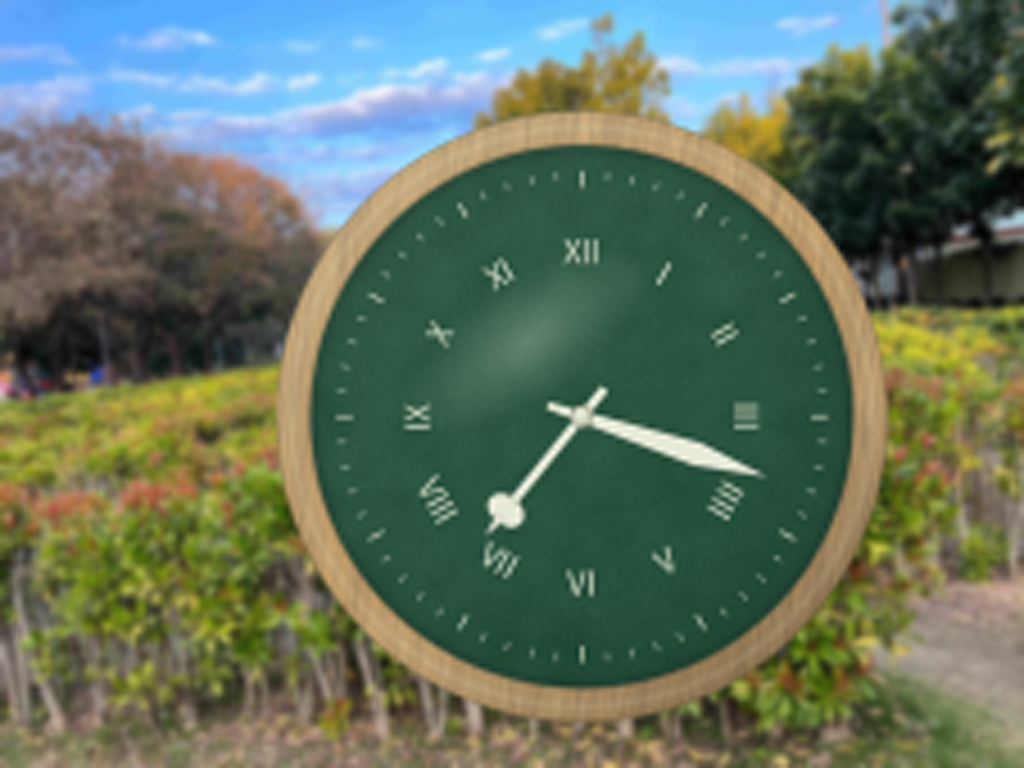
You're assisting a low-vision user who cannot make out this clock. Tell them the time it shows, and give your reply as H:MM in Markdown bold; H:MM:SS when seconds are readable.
**7:18**
